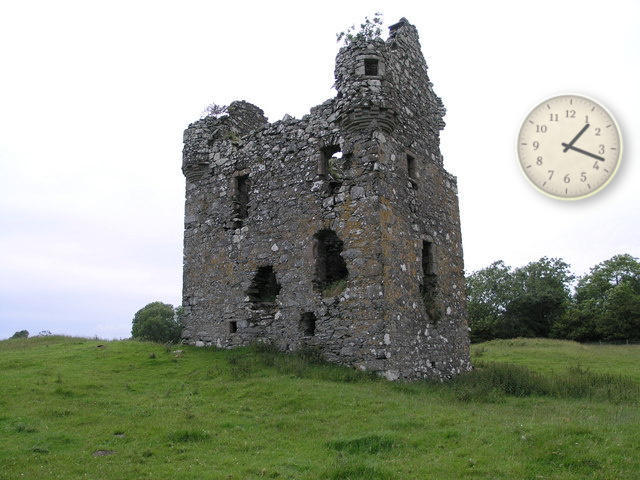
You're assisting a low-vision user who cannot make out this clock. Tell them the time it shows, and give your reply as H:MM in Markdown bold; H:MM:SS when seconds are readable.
**1:18**
